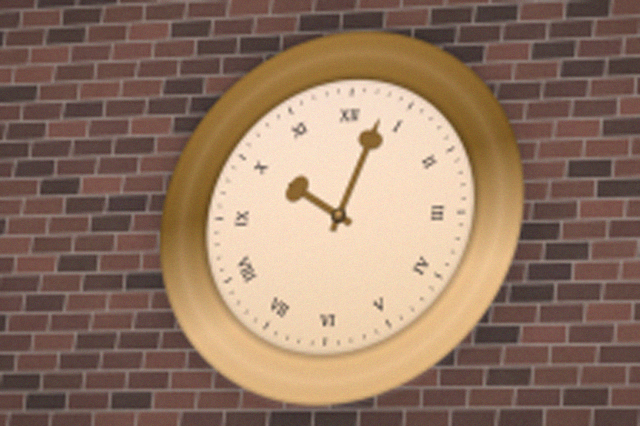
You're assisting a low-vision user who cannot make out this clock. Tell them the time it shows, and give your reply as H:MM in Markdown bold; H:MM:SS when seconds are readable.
**10:03**
